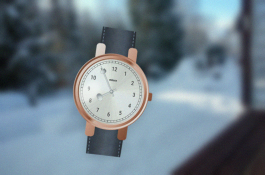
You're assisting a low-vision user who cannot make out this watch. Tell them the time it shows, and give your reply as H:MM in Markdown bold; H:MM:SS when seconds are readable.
**7:55**
